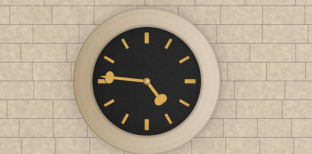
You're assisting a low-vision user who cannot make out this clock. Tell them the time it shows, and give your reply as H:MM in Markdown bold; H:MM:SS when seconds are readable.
**4:46**
